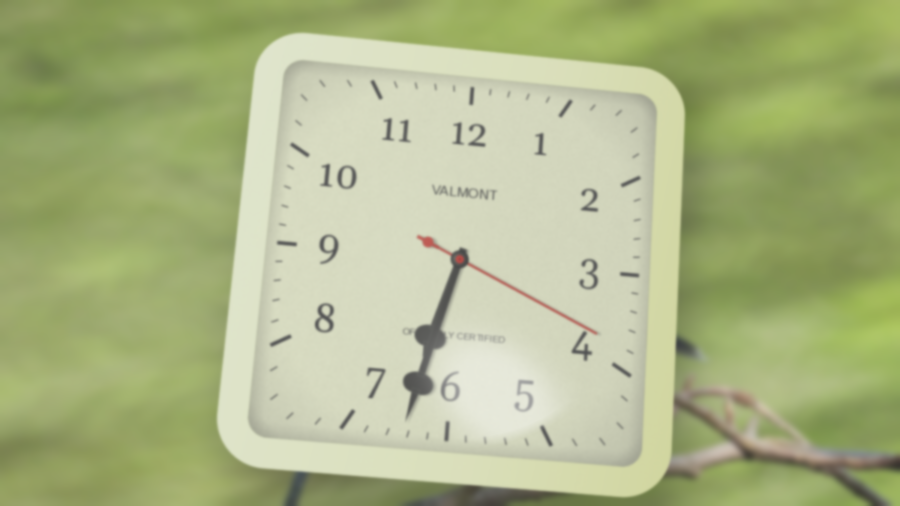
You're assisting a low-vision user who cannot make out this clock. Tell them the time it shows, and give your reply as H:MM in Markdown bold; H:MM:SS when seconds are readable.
**6:32:19**
